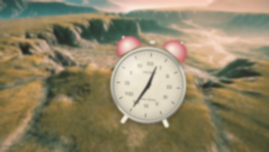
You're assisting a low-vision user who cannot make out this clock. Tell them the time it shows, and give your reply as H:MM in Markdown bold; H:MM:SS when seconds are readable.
**12:35**
